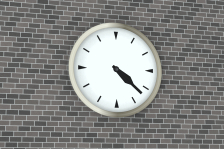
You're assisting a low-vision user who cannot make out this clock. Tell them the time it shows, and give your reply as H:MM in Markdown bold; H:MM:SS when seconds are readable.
**4:22**
